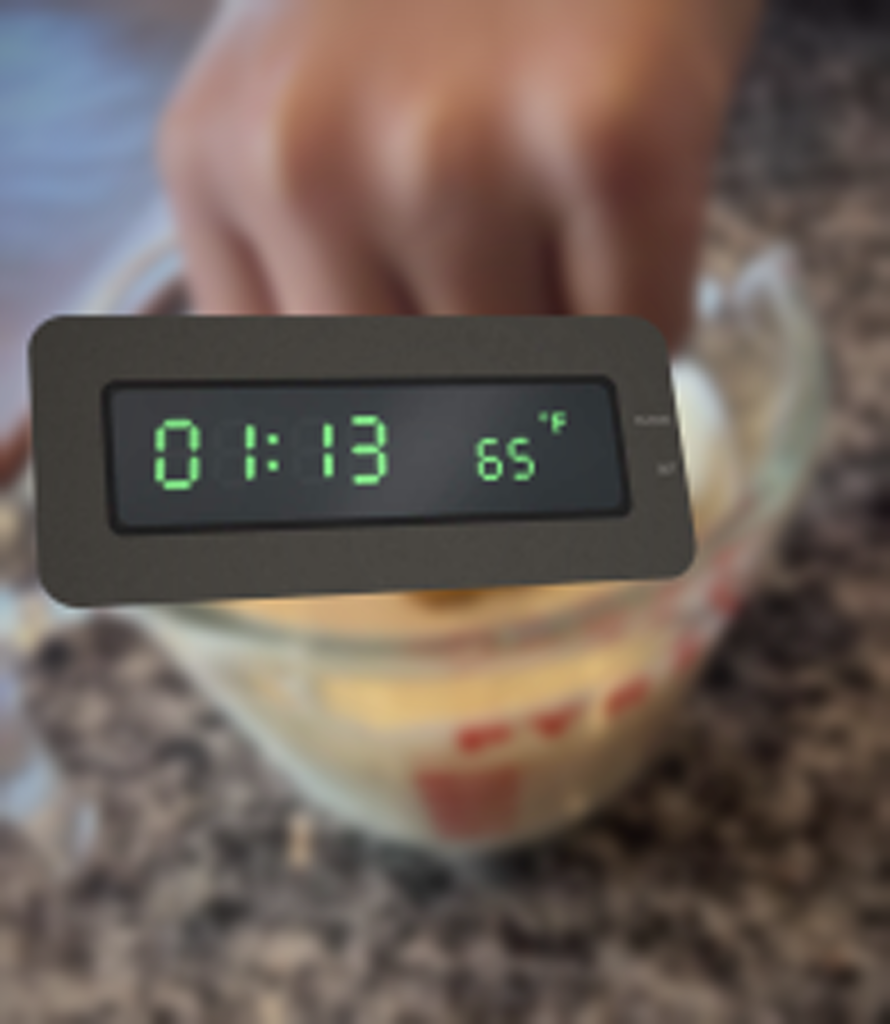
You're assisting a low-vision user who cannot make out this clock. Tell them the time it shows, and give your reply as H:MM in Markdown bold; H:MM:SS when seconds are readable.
**1:13**
